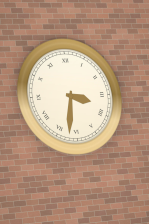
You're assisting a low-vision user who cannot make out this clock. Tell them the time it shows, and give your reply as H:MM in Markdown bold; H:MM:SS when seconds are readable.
**3:32**
